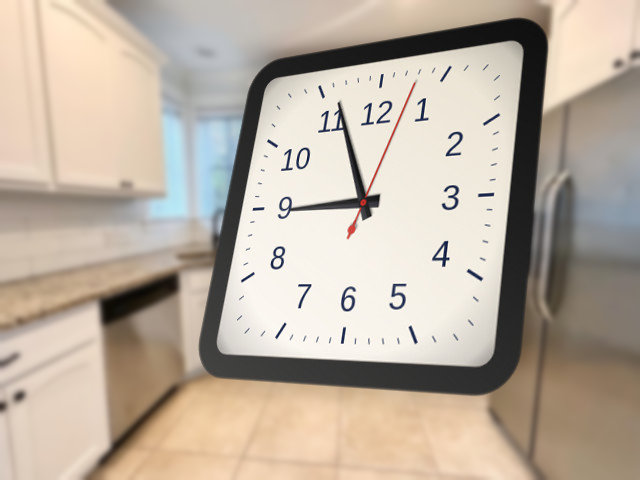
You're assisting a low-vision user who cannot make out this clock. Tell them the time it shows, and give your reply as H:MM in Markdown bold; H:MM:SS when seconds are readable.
**8:56:03**
